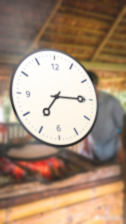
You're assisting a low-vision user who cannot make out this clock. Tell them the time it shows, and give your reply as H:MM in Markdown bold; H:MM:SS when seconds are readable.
**7:15**
